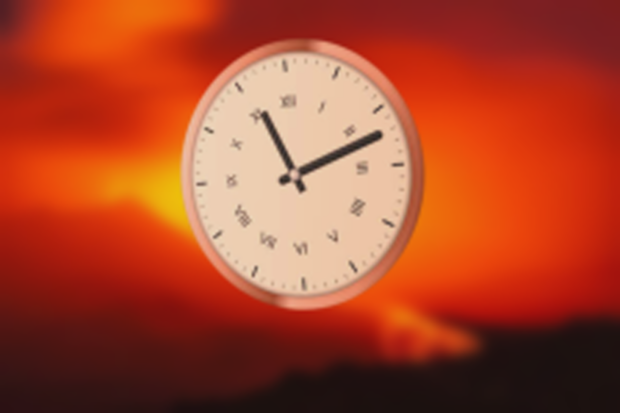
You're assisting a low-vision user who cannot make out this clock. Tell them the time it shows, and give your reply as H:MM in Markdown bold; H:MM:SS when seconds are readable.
**11:12**
